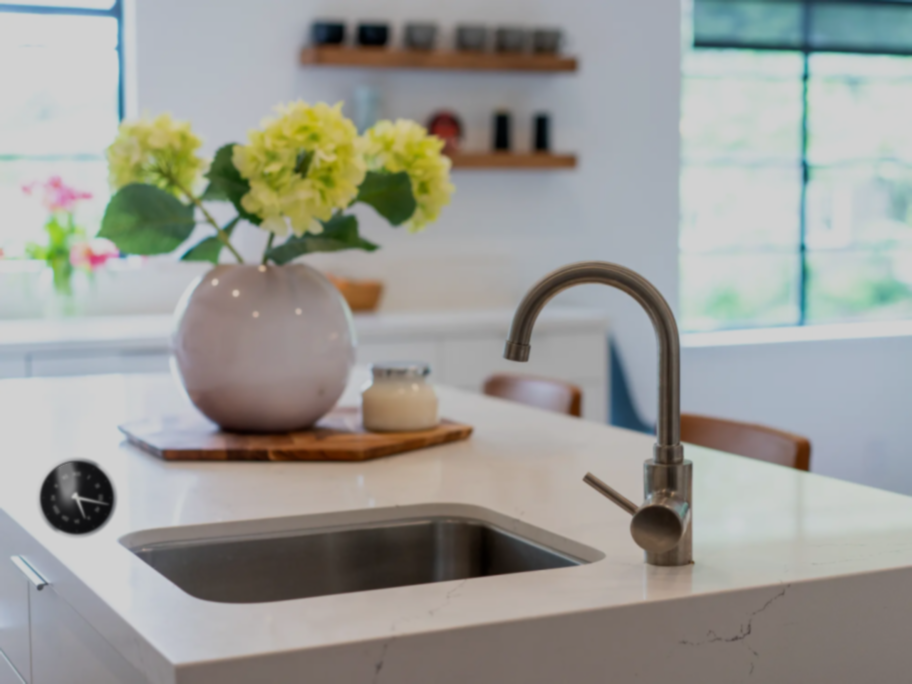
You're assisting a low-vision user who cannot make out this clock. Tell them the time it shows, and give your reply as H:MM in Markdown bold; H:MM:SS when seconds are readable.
**5:17**
